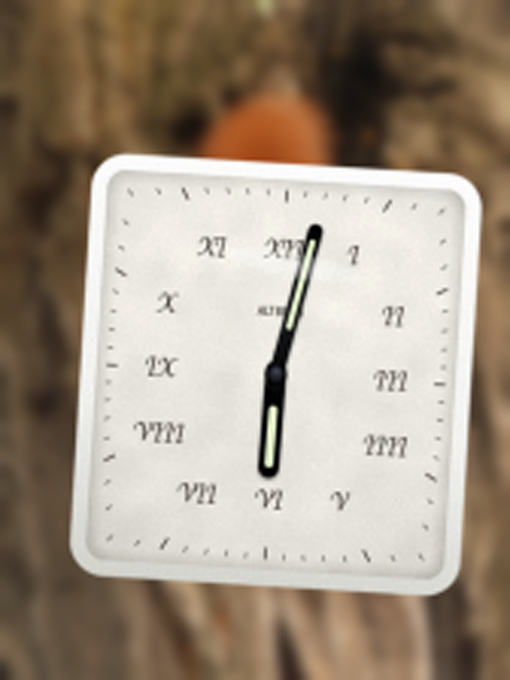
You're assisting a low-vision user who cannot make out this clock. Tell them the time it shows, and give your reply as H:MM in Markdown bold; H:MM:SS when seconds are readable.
**6:02**
